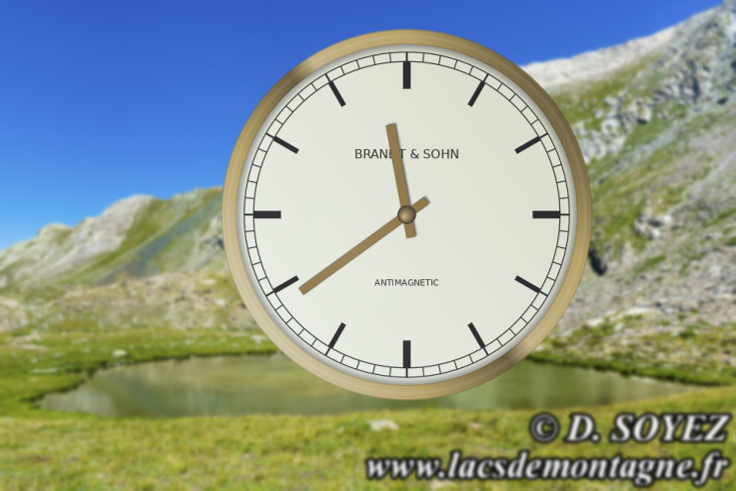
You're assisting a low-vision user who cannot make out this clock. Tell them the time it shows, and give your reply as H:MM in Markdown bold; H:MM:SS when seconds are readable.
**11:39**
